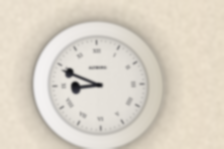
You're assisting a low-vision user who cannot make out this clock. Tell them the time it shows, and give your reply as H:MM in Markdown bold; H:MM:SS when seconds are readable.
**8:49**
